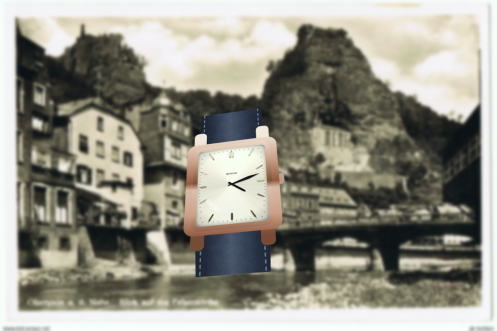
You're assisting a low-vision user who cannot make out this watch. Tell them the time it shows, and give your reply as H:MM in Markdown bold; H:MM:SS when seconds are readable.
**4:12**
